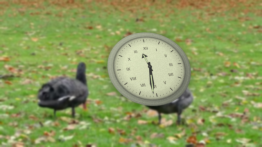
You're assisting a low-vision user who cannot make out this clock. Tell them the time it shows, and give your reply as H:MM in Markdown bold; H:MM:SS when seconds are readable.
**11:31**
